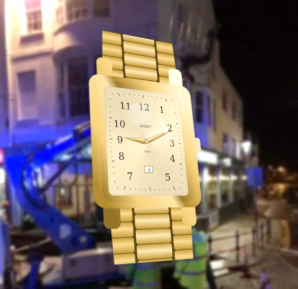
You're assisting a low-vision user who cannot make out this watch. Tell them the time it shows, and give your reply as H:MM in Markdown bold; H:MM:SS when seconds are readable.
**9:11**
